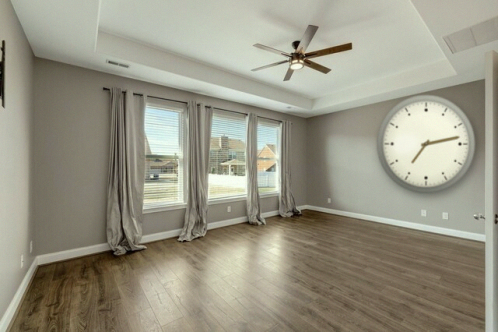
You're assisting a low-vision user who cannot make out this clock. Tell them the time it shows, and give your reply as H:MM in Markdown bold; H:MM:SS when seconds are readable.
**7:13**
